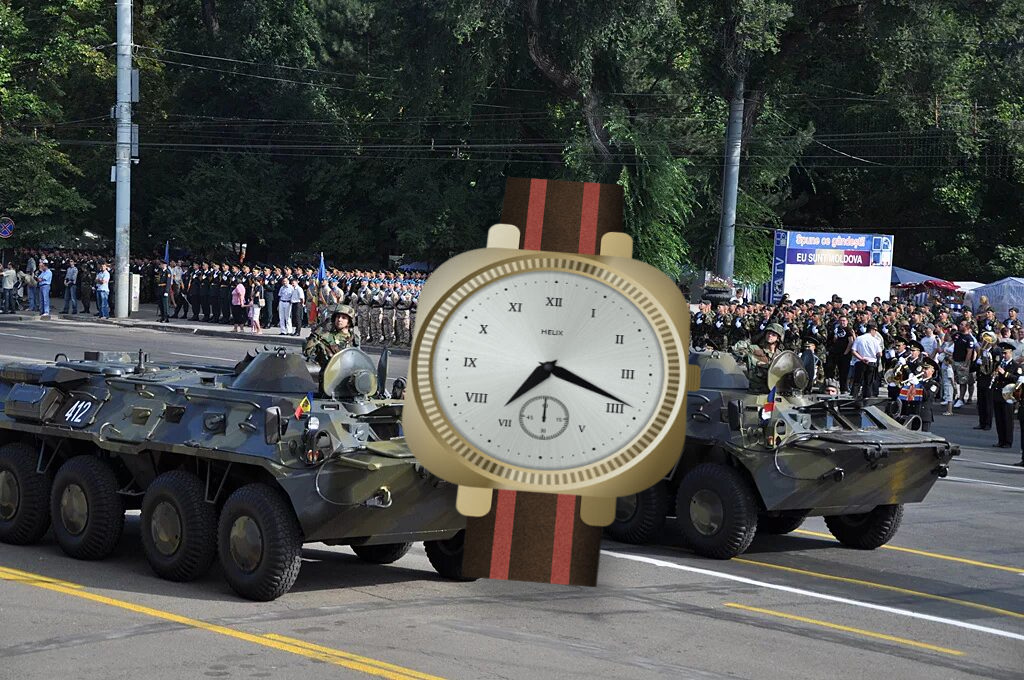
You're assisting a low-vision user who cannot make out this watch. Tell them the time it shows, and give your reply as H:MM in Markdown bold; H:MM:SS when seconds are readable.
**7:19**
